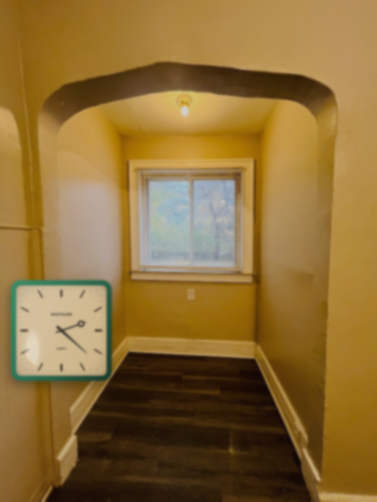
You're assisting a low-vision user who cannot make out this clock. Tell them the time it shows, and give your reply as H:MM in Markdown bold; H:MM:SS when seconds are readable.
**2:22**
